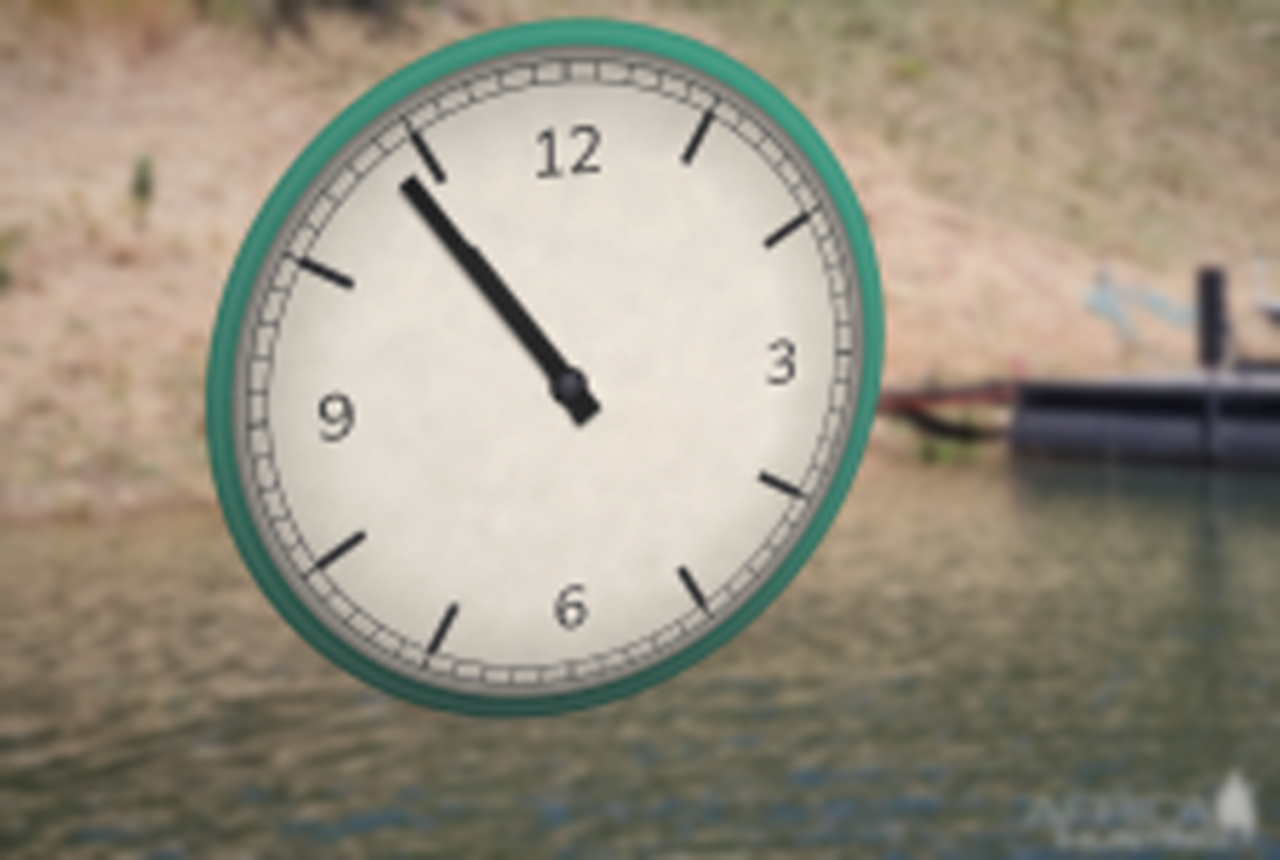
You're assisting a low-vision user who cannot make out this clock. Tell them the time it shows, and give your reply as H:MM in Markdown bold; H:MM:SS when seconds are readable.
**10:54**
